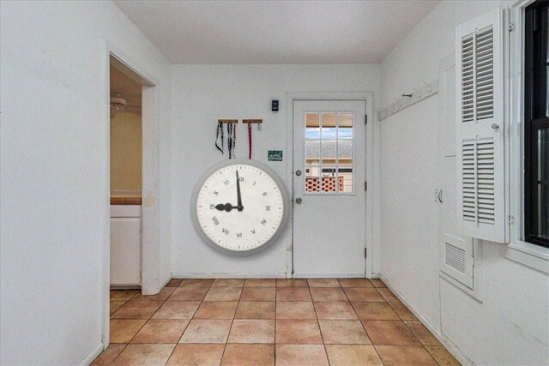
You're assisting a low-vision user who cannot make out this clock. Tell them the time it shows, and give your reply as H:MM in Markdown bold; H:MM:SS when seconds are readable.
**8:59**
